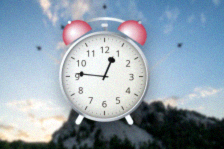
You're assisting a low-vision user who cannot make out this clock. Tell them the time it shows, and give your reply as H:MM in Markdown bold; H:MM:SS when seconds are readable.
**12:46**
